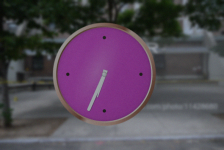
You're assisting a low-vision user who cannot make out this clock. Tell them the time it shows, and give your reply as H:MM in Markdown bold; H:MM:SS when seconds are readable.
**6:34**
